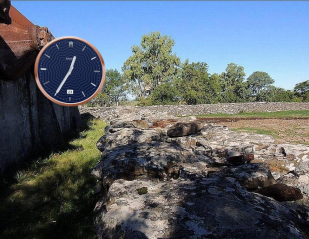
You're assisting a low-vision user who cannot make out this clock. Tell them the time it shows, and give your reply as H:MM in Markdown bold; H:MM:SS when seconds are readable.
**12:35**
